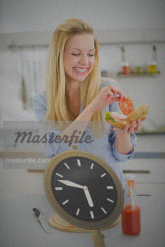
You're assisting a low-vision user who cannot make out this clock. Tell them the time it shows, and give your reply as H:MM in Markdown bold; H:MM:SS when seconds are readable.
**5:48**
